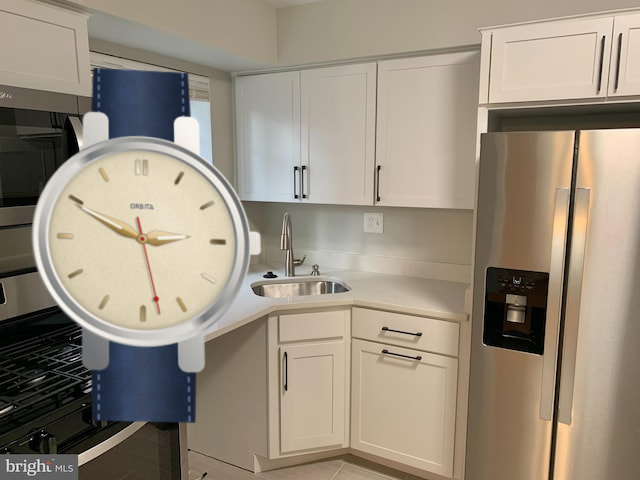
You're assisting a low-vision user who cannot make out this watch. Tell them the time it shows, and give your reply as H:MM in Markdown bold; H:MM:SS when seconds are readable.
**2:49:28**
